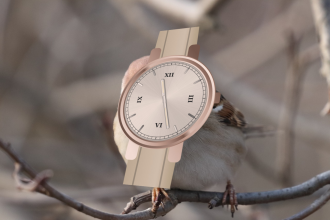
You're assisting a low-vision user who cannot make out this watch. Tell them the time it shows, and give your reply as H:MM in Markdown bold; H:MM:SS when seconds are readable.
**11:27**
